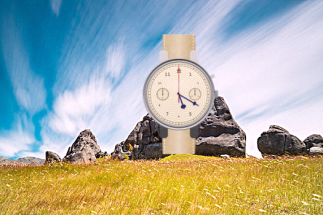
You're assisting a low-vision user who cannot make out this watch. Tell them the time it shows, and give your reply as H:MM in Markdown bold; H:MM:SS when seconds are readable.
**5:20**
